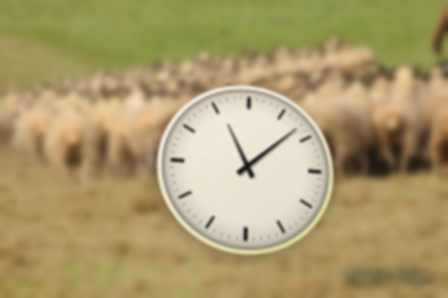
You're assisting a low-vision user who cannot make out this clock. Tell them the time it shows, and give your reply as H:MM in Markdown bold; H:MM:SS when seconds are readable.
**11:08**
